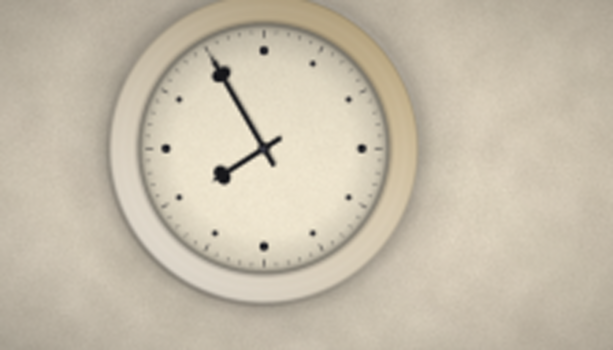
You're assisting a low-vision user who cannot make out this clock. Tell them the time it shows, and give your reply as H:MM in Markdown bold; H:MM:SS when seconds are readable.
**7:55**
